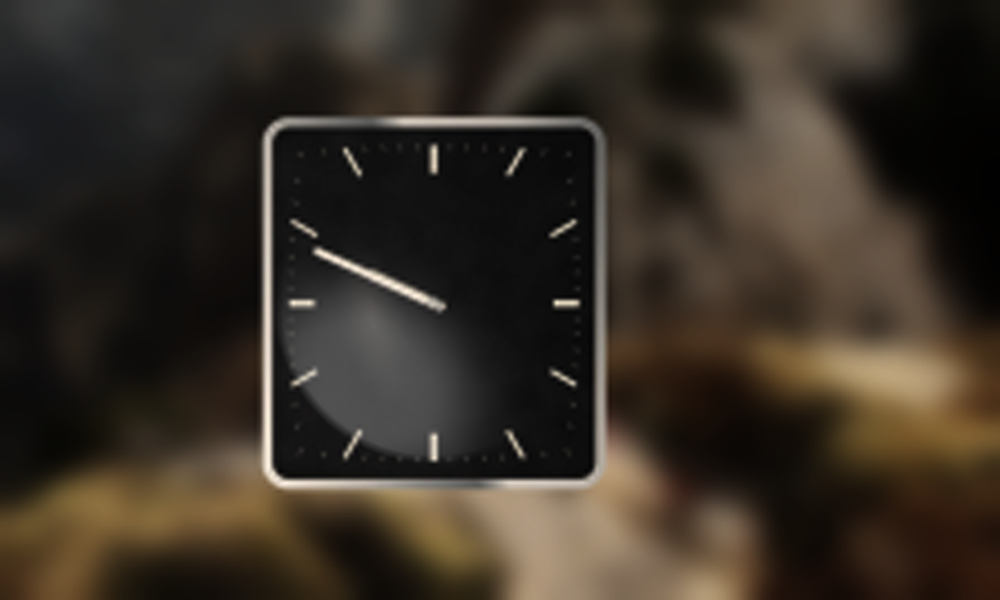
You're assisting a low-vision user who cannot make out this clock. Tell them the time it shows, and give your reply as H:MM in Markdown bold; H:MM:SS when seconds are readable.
**9:49**
